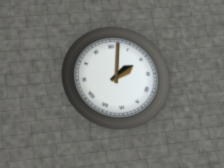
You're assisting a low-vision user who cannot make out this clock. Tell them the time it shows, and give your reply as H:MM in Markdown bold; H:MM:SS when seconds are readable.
**2:02**
